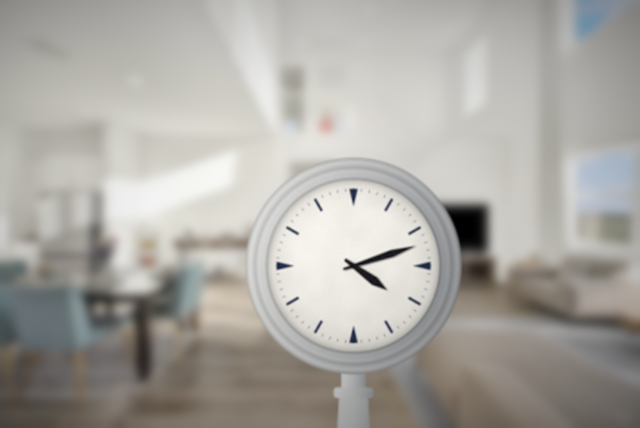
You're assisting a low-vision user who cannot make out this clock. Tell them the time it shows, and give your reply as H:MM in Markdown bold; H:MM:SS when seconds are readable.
**4:12**
